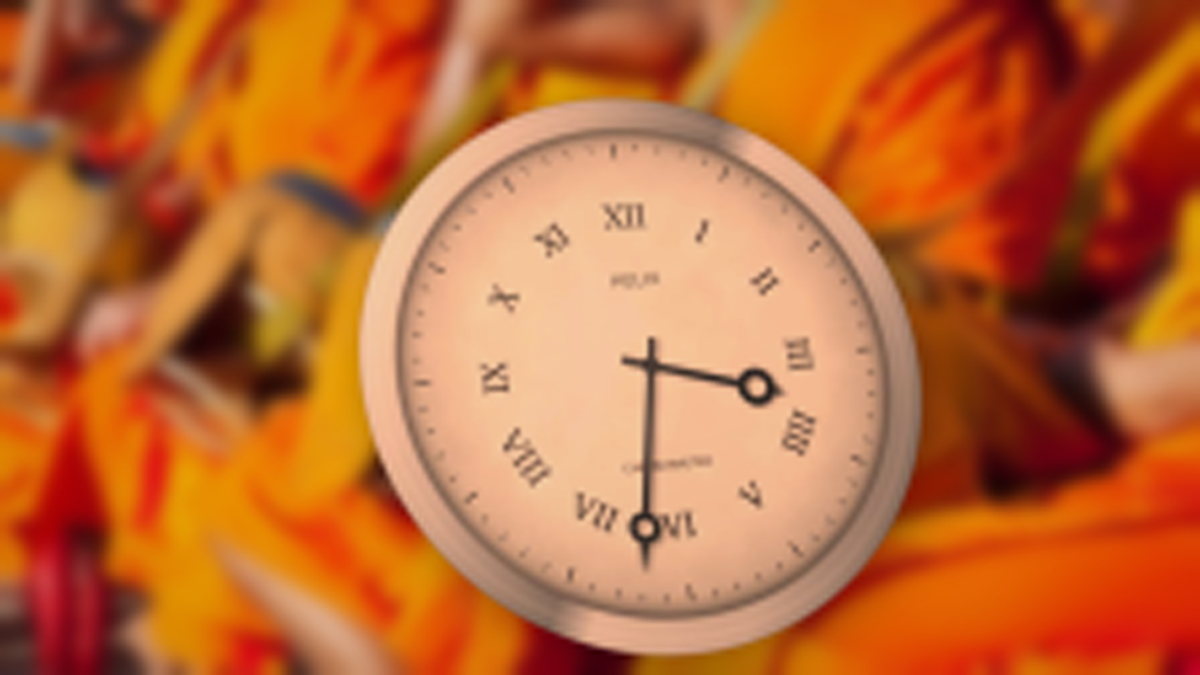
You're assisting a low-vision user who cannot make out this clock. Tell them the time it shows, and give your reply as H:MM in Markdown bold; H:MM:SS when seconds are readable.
**3:32**
